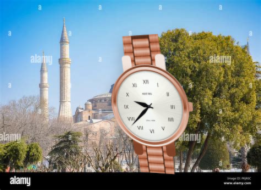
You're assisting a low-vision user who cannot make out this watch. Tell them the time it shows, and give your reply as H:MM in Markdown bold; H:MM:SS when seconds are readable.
**9:38**
